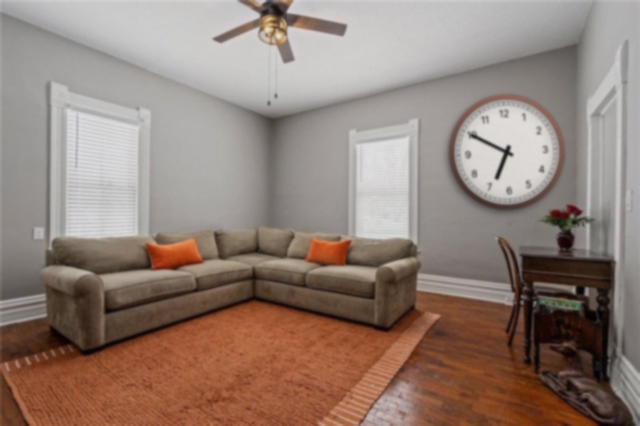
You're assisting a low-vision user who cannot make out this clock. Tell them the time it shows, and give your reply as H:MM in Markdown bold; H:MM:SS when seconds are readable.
**6:50**
